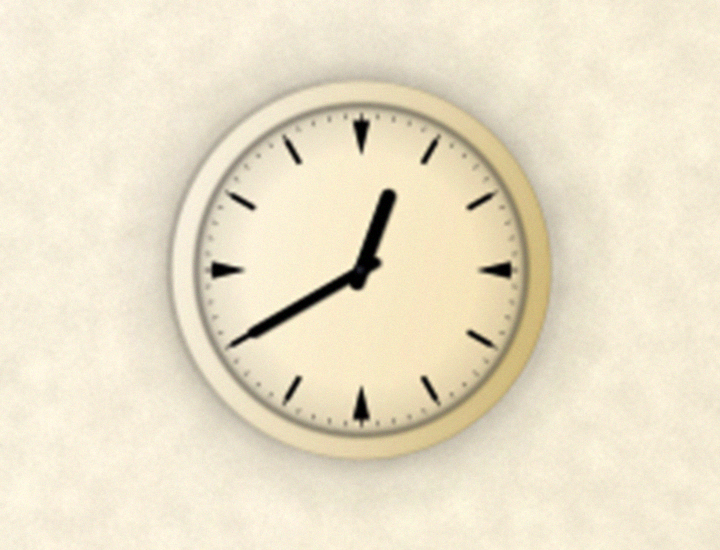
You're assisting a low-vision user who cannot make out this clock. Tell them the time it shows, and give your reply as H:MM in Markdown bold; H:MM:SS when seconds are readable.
**12:40**
